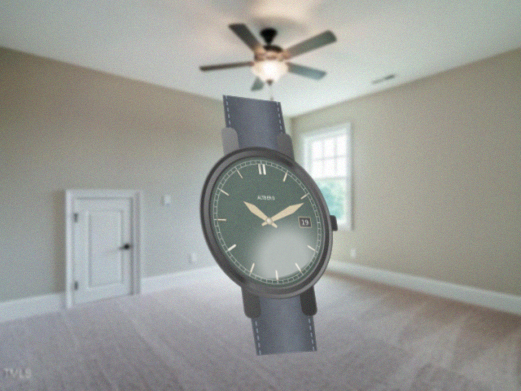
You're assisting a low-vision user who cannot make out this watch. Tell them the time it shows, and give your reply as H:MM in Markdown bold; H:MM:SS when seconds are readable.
**10:11**
